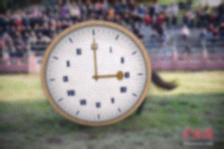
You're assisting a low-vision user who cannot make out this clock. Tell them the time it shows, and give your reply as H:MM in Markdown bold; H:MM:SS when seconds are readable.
**3:00**
